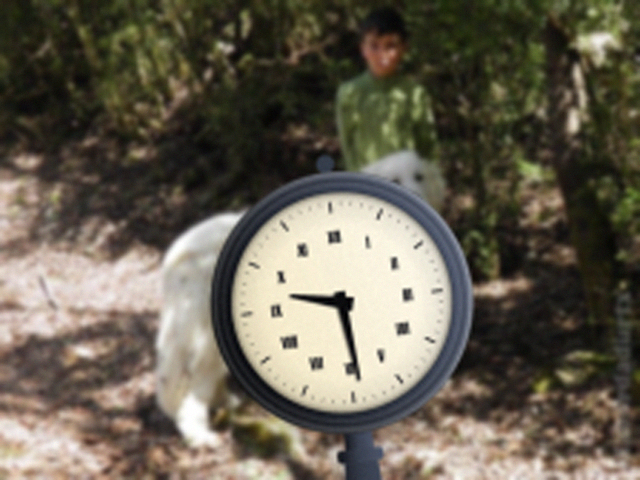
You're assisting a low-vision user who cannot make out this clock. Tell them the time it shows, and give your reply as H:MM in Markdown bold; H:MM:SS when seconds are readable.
**9:29**
